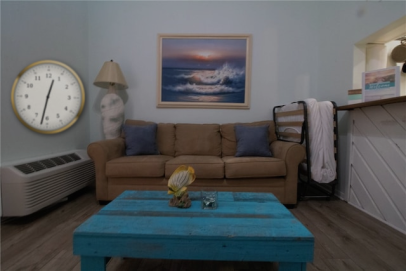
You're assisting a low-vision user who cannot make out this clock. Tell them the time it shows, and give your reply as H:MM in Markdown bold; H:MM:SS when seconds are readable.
**12:32**
